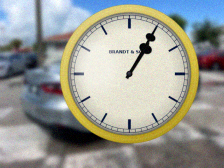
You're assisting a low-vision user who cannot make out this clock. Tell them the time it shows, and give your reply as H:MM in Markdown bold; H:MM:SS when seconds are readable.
**1:05**
